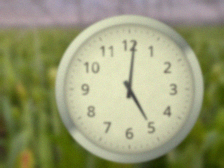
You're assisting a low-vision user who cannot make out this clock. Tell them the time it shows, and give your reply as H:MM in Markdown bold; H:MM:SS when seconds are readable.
**5:01**
